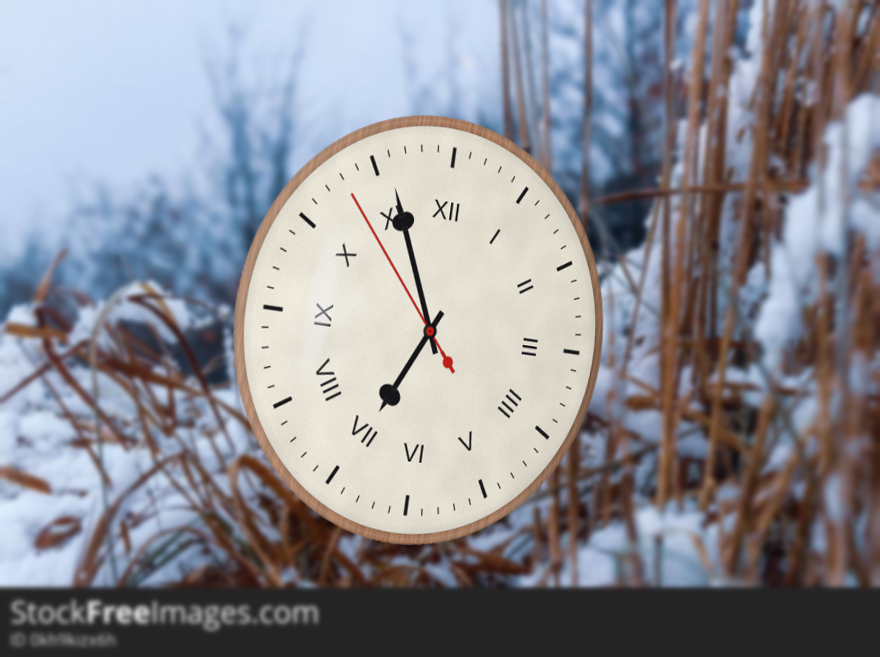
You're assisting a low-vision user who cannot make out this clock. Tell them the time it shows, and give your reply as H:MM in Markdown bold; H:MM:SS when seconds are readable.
**6:55:53**
